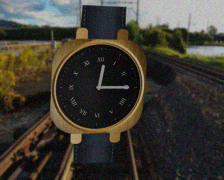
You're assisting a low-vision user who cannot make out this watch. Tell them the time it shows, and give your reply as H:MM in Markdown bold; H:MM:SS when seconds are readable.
**12:15**
